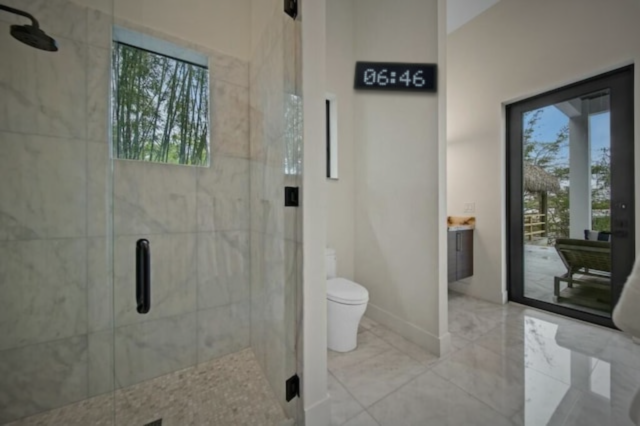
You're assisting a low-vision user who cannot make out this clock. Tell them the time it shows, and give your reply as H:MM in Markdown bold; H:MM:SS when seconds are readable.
**6:46**
